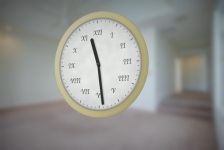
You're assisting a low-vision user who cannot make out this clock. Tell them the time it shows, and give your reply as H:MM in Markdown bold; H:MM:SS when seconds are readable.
**11:29**
